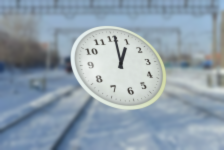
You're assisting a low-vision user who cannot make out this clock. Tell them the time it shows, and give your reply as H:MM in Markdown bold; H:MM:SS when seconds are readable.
**1:01**
